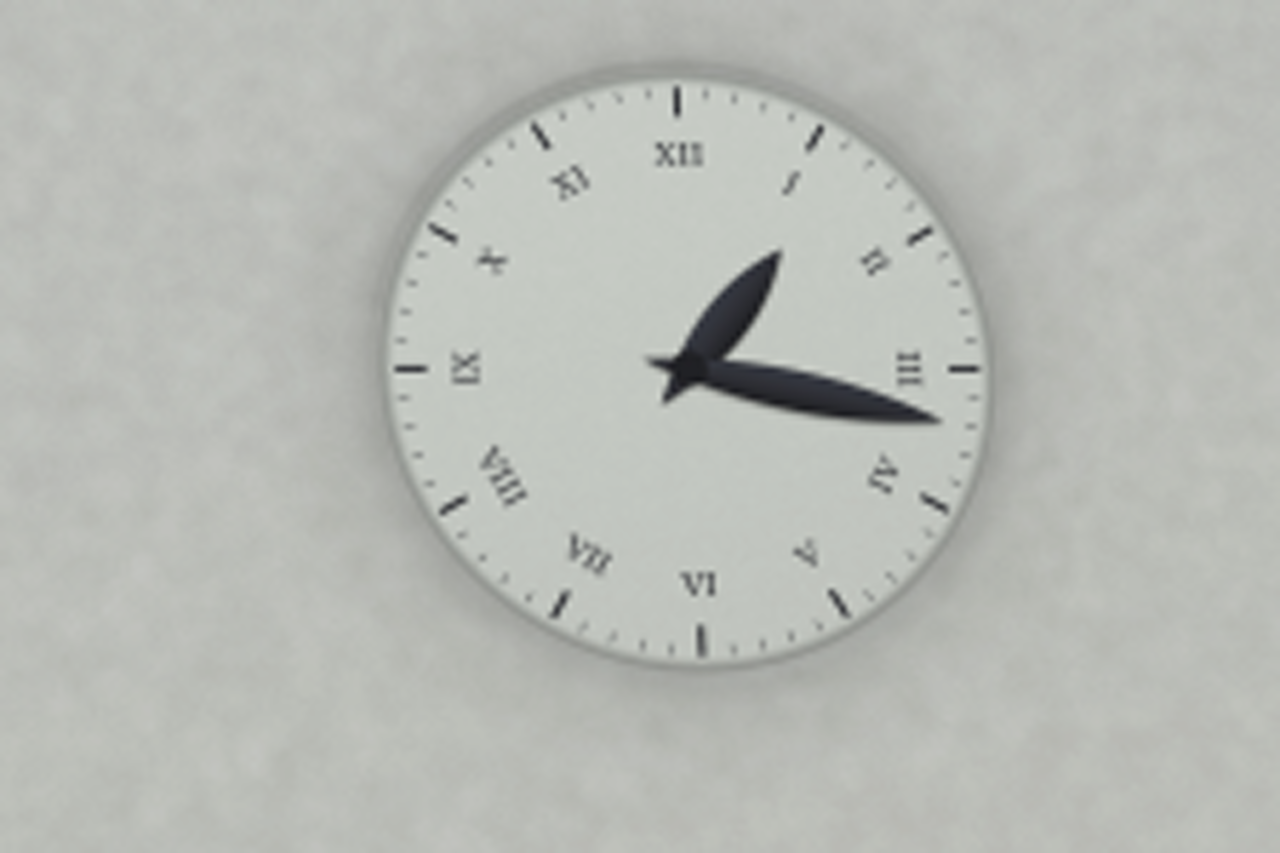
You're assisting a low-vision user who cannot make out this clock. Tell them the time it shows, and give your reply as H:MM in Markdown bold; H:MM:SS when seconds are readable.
**1:17**
